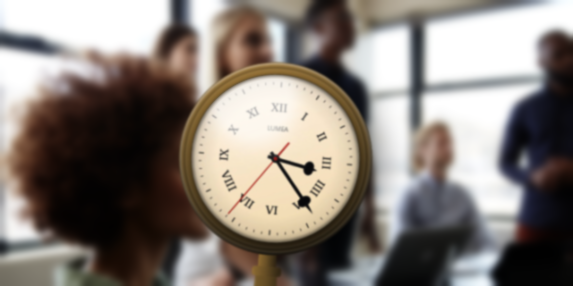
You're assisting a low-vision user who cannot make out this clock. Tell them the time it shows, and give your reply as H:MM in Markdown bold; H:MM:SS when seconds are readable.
**3:23:36**
